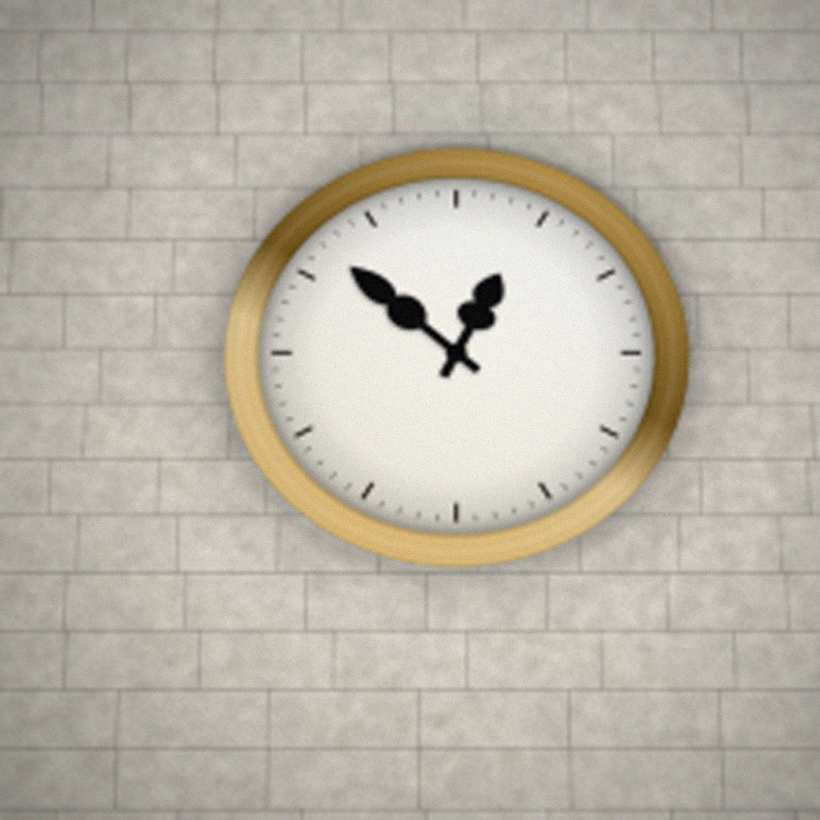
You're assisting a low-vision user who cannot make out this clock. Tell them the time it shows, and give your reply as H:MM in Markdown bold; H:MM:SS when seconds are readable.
**12:52**
